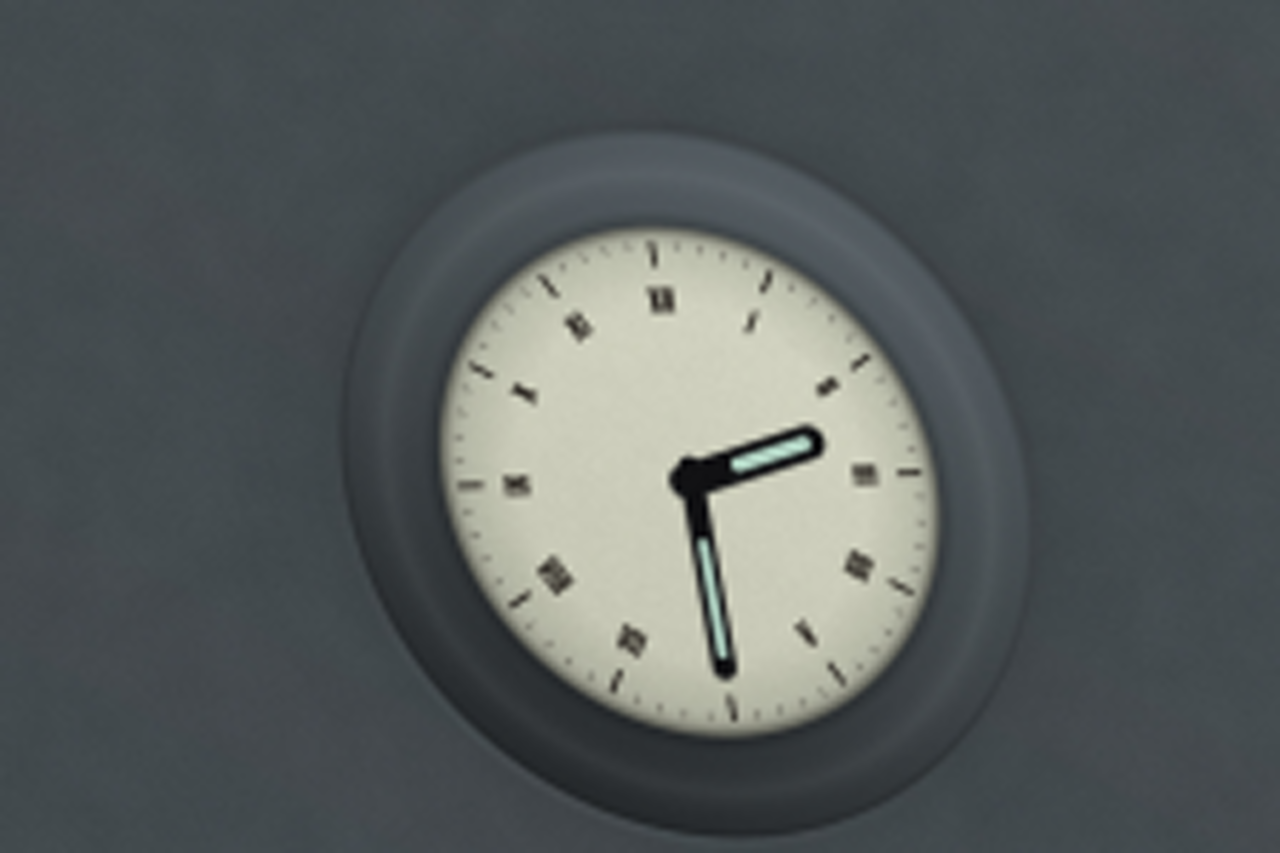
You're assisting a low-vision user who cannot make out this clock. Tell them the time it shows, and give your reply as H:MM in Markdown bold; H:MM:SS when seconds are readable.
**2:30**
